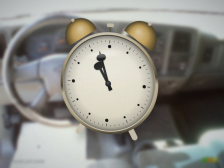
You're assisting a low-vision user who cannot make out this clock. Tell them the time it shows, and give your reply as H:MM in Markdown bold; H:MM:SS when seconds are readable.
**10:57**
